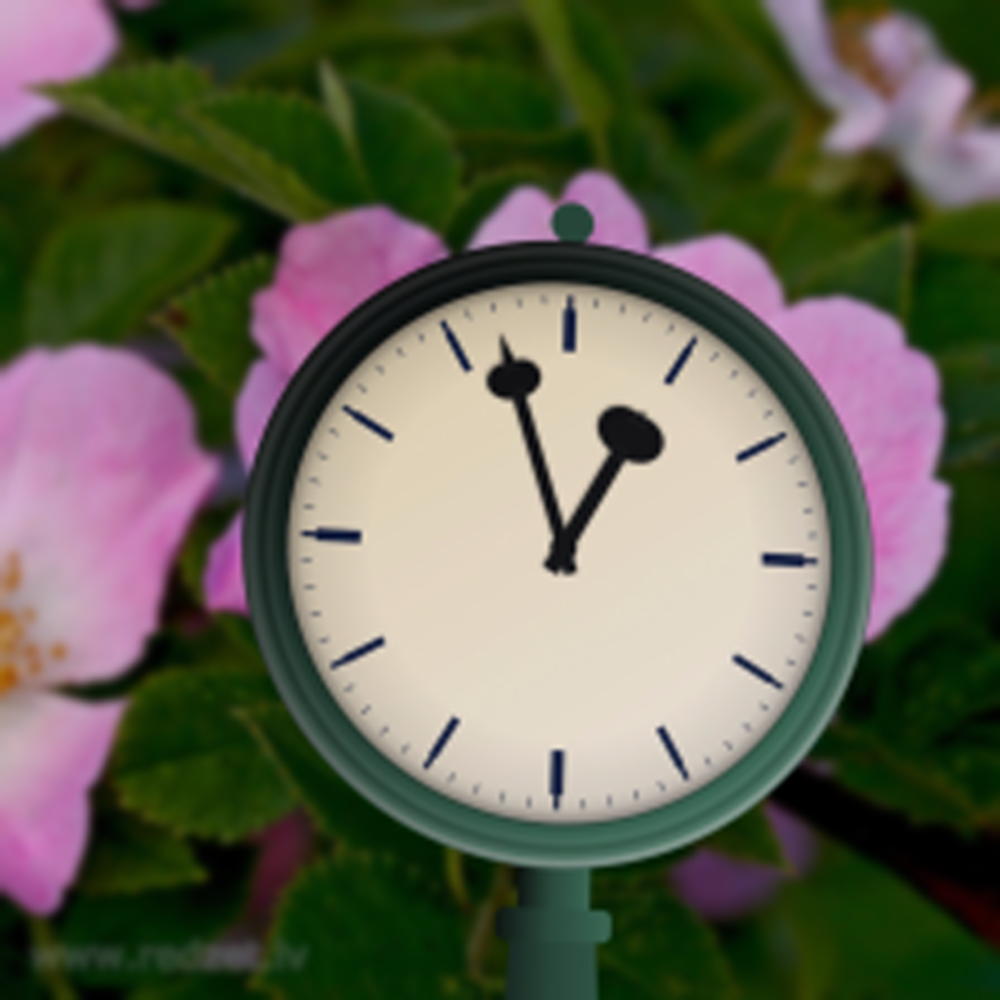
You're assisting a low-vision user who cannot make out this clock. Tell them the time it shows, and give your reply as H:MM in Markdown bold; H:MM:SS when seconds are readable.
**12:57**
